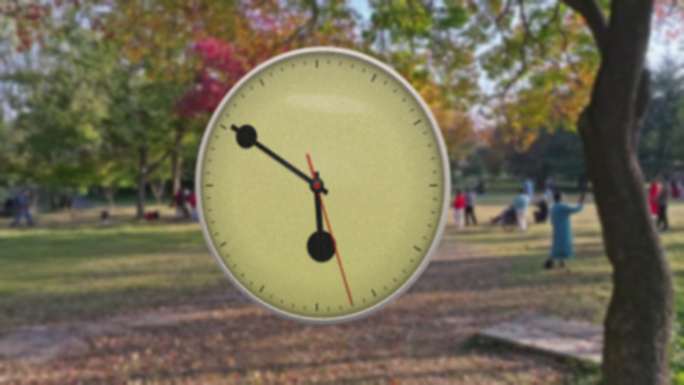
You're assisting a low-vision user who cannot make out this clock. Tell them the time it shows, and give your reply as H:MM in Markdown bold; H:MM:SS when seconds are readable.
**5:50:27**
